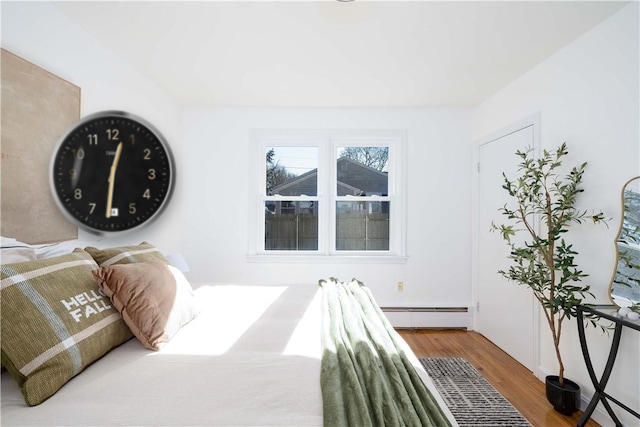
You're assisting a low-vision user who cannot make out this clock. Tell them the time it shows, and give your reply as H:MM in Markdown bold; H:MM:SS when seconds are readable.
**12:31**
